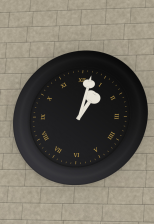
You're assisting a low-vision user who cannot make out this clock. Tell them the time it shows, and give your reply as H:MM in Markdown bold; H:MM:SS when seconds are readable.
**1:02**
